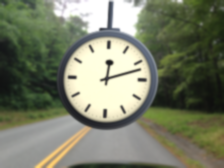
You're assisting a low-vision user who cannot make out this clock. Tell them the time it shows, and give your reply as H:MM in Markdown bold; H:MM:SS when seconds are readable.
**12:12**
